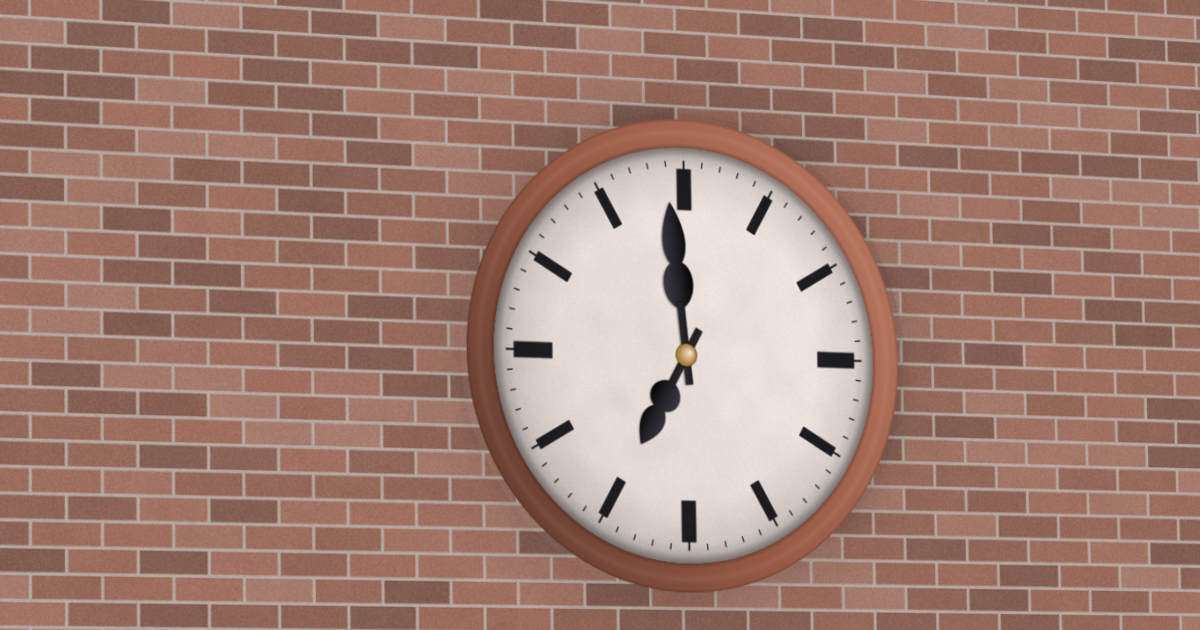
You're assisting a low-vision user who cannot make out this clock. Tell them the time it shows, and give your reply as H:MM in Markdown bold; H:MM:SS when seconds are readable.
**6:59**
